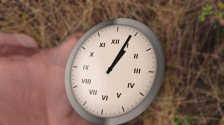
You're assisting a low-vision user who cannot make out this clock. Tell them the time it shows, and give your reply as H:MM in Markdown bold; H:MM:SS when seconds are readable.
**1:04**
